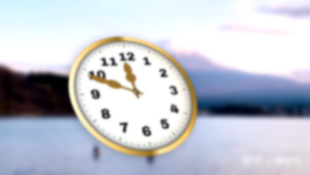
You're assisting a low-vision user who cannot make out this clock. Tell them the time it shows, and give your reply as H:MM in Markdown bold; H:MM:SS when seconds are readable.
**11:49**
